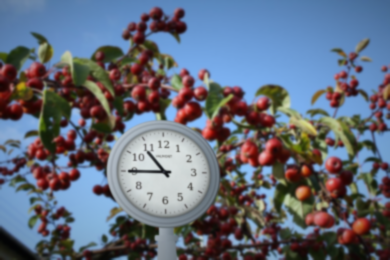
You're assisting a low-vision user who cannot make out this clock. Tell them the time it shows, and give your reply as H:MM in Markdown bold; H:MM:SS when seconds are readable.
**10:45**
